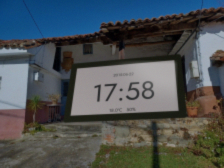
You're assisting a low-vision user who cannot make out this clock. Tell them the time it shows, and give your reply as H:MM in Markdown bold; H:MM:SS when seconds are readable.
**17:58**
